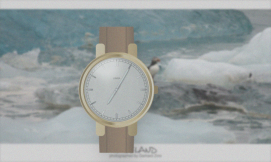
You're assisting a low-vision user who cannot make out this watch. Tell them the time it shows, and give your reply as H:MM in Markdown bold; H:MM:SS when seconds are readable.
**7:05**
